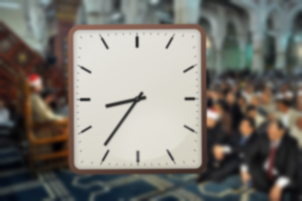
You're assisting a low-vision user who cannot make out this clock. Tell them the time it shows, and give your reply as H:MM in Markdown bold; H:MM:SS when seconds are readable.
**8:36**
